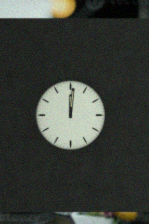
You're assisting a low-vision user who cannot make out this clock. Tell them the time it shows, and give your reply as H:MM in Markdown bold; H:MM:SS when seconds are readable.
**12:01**
